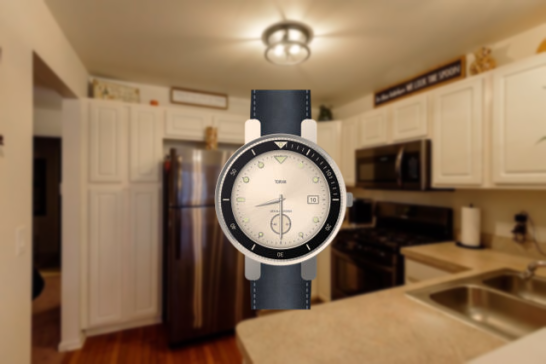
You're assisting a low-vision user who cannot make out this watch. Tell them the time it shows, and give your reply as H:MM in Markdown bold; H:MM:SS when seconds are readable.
**8:30**
